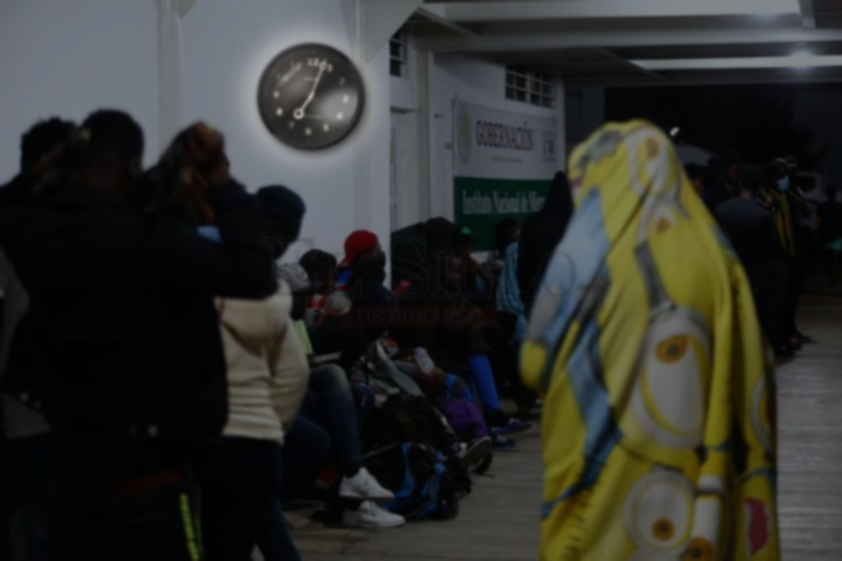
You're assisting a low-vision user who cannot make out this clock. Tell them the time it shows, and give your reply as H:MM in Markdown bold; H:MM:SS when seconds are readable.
**7:03**
